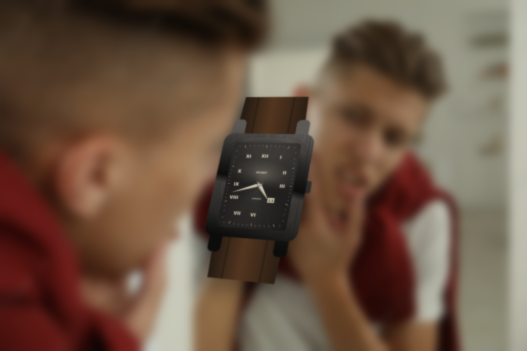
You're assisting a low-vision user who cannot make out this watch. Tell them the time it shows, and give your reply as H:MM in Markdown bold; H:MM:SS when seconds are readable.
**4:42**
